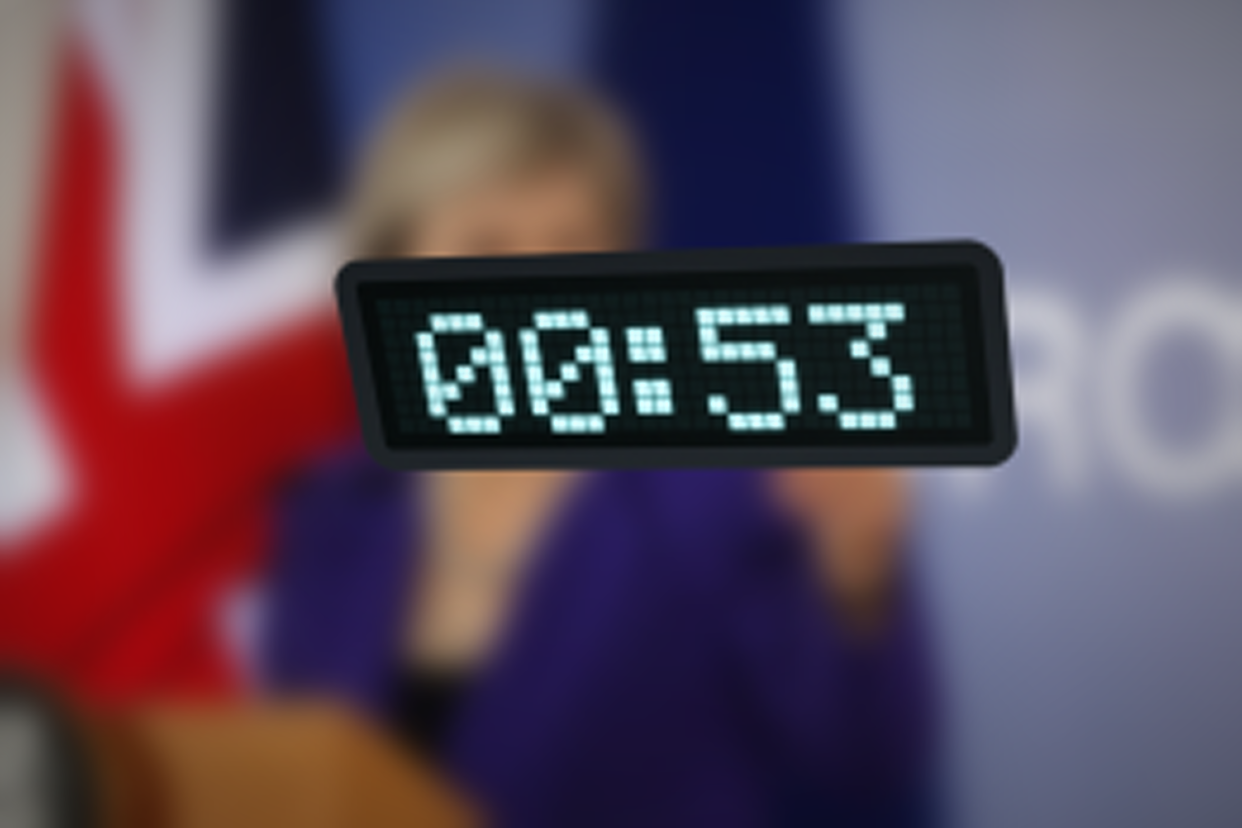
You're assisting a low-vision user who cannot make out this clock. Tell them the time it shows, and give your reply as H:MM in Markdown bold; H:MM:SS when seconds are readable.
**0:53**
